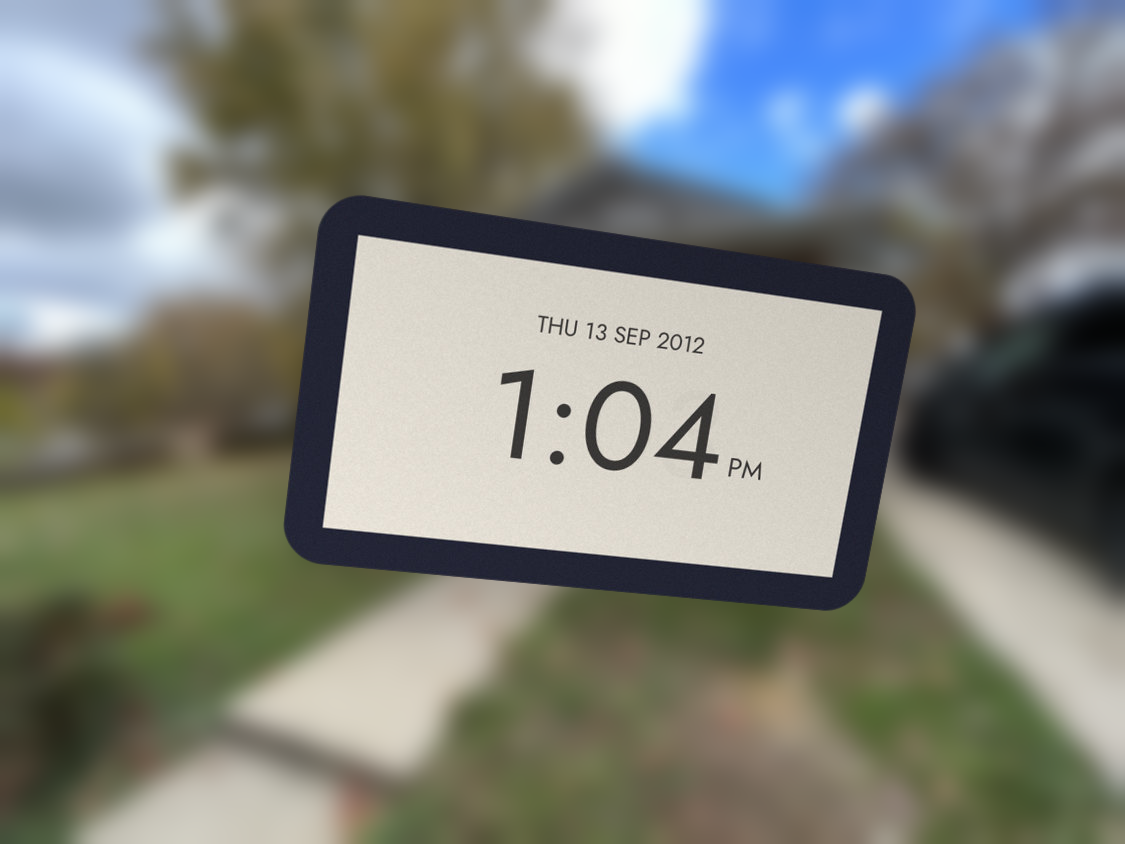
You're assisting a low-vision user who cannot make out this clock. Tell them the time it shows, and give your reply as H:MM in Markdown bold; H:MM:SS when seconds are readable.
**1:04**
